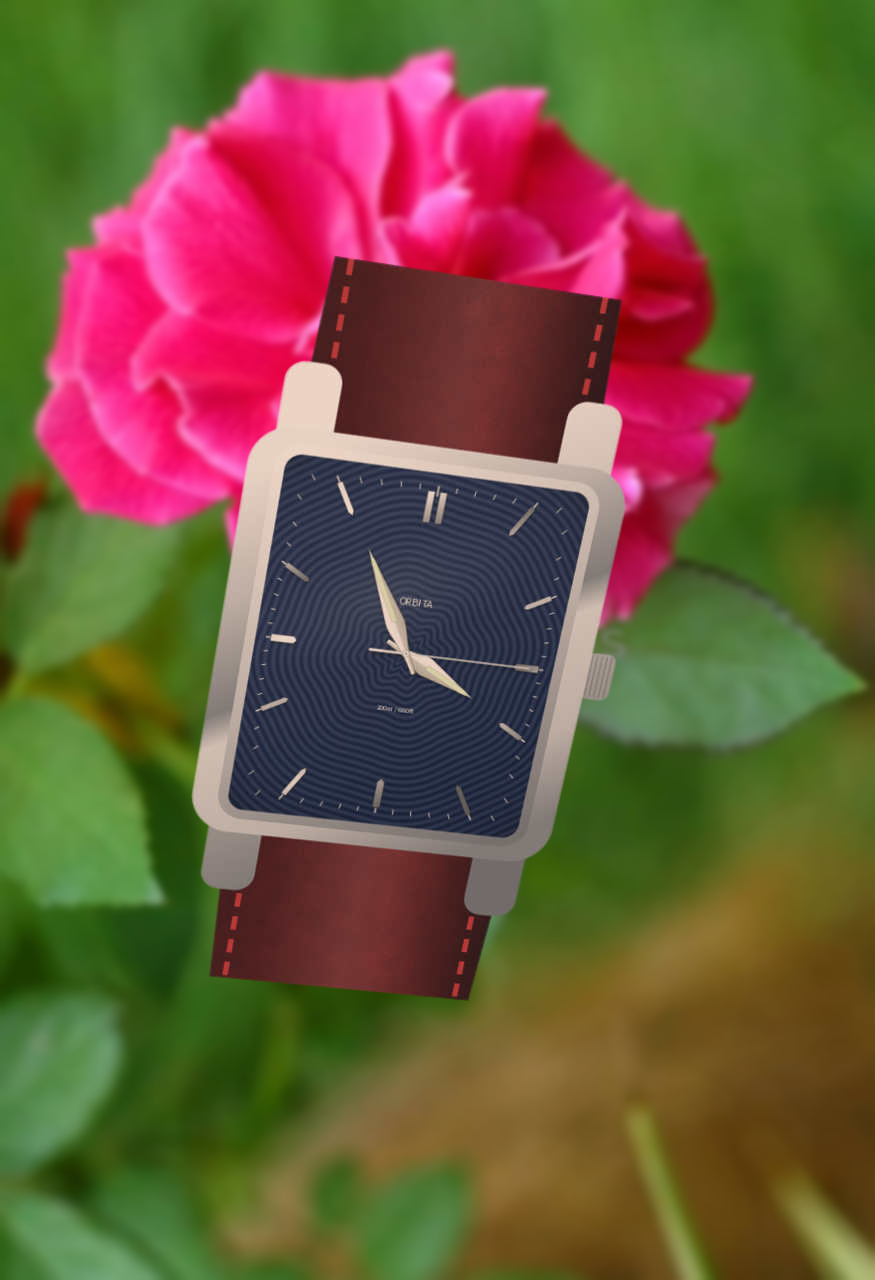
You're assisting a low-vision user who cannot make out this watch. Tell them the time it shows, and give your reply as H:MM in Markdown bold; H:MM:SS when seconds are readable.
**3:55:15**
